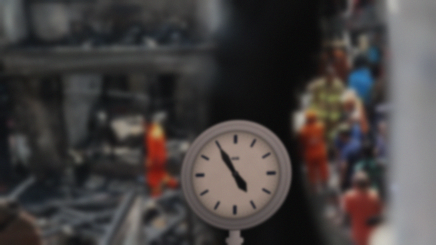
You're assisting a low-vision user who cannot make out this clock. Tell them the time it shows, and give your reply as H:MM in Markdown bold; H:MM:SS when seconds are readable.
**4:55**
